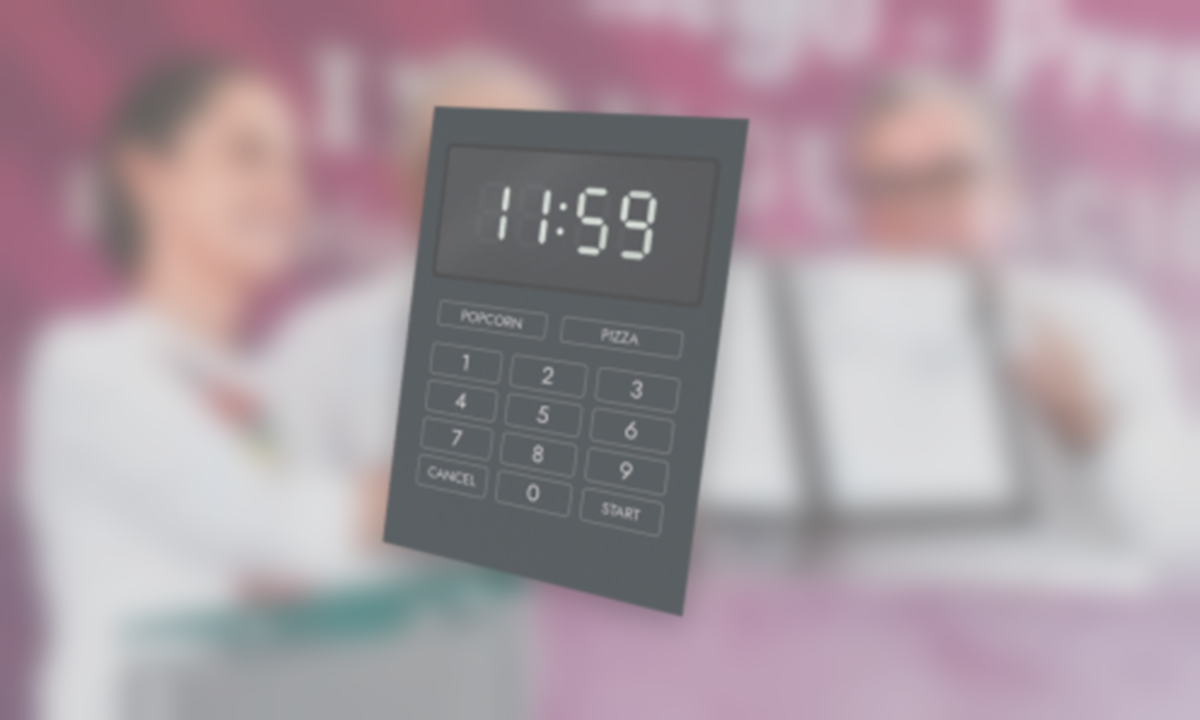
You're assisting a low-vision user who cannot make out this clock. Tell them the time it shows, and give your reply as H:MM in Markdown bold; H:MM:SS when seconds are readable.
**11:59**
